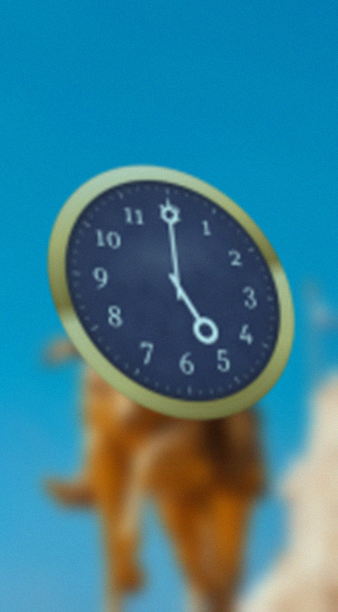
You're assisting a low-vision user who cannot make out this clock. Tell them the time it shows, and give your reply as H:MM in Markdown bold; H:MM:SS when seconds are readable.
**5:00**
